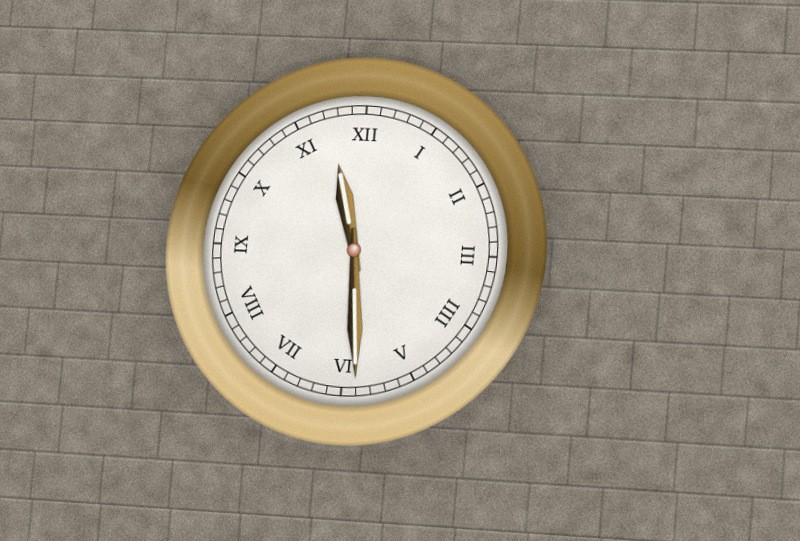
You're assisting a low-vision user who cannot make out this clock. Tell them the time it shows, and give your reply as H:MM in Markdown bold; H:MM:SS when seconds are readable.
**11:29**
